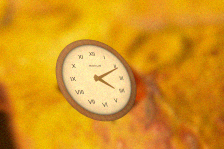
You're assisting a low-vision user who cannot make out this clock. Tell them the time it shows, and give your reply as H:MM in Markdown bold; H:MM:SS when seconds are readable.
**4:11**
